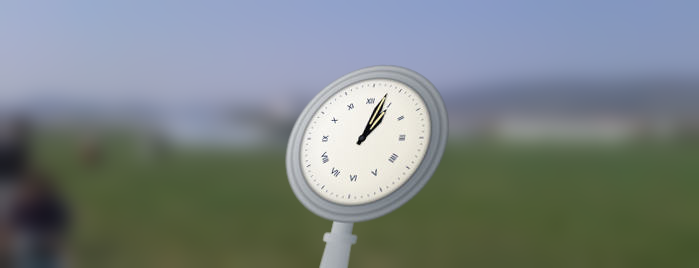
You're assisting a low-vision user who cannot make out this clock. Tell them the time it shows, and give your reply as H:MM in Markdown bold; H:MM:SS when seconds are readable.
**1:03**
